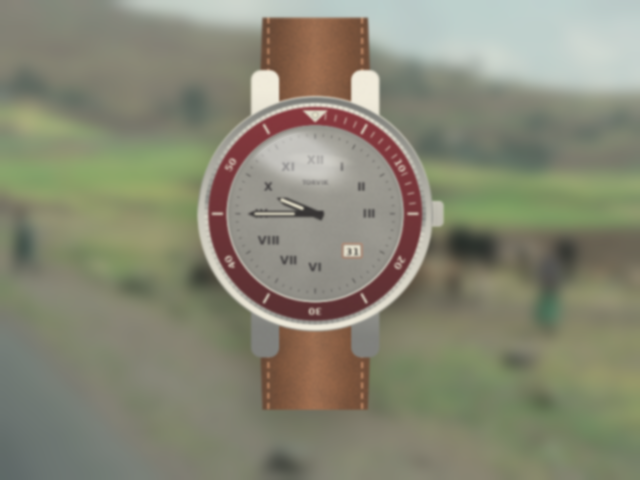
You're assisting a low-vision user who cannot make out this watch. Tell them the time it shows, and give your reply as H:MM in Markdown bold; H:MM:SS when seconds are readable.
**9:45**
